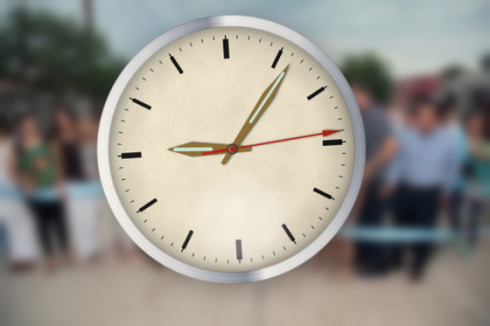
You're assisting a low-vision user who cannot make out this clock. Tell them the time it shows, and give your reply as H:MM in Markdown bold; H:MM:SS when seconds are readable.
**9:06:14**
